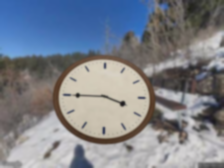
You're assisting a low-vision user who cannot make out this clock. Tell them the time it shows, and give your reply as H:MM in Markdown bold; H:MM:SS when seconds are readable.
**3:45**
